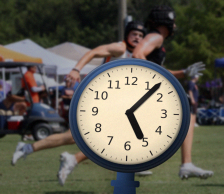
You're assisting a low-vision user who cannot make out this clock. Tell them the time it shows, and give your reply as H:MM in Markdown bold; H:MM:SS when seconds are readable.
**5:07**
